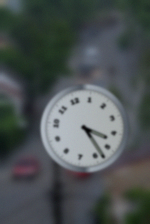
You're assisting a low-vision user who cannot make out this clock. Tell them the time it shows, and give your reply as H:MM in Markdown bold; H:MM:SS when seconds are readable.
**4:28**
